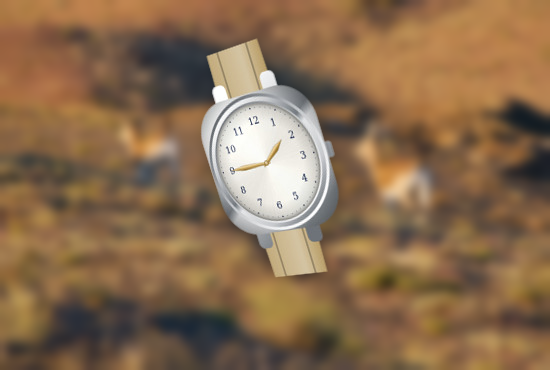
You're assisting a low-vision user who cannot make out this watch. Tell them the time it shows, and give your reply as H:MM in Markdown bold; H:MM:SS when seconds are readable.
**1:45**
